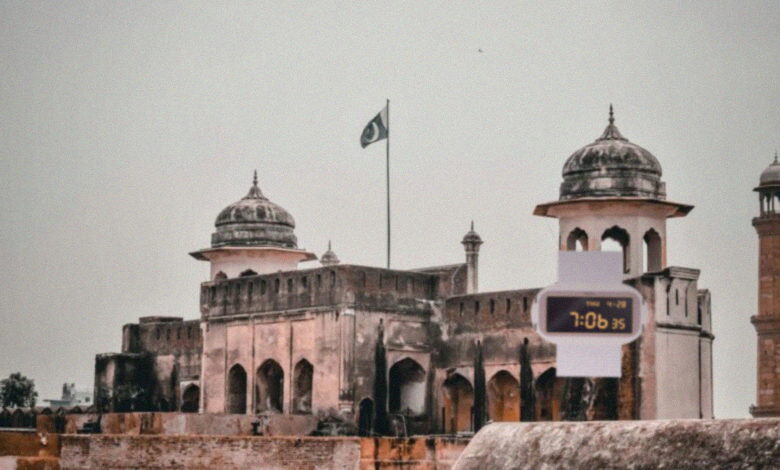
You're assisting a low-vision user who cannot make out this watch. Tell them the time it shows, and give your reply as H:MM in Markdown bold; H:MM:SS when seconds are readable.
**7:06**
